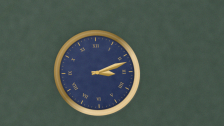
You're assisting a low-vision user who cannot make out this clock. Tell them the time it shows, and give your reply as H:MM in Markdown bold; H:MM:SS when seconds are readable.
**3:12**
